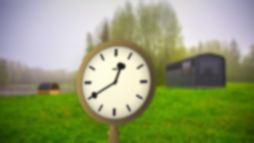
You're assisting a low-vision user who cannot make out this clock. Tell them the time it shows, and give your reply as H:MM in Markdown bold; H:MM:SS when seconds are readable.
**12:40**
